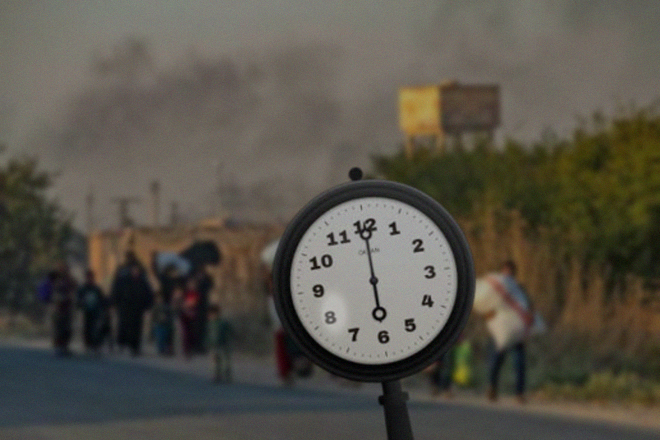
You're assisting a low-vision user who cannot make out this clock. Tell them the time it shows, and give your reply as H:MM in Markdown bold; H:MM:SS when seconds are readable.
**6:00**
